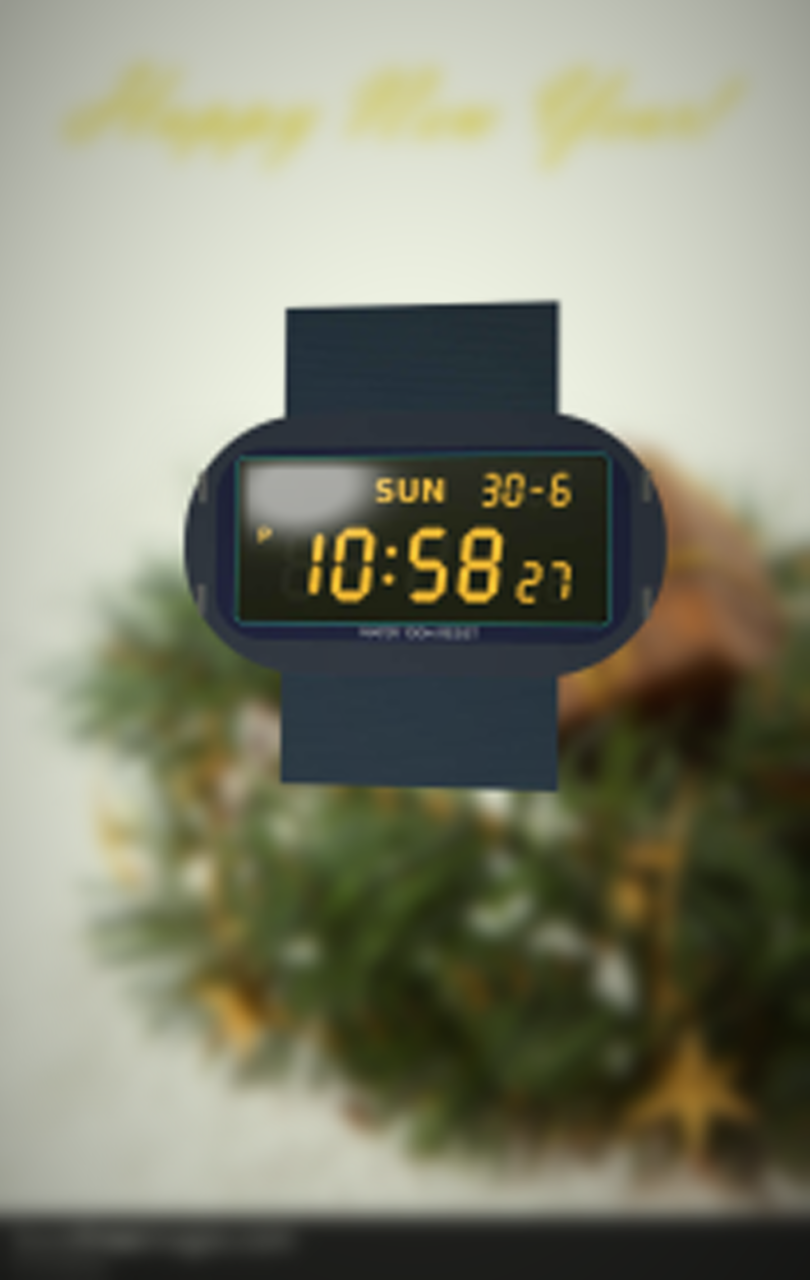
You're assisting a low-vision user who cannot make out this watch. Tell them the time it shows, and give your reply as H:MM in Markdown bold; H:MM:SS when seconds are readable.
**10:58:27**
